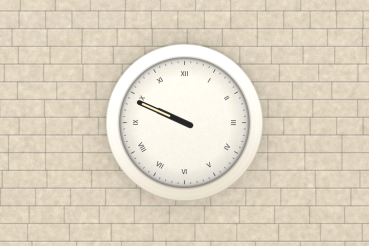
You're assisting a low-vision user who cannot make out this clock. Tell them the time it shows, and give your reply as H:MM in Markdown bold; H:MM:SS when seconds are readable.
**9:49**
